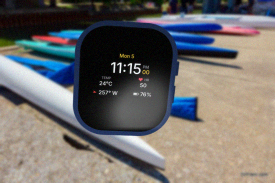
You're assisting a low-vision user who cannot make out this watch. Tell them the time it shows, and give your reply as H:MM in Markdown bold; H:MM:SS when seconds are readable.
**11:15**
